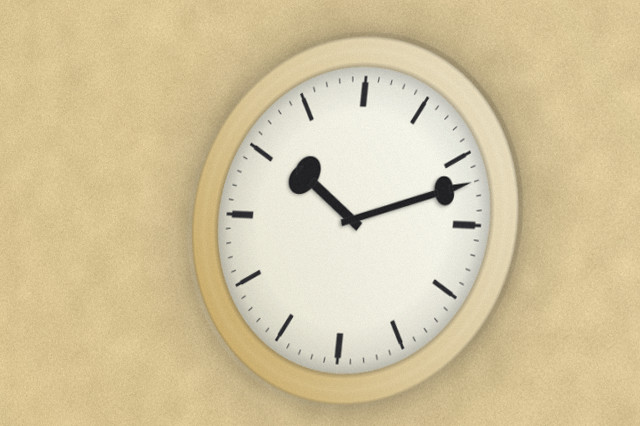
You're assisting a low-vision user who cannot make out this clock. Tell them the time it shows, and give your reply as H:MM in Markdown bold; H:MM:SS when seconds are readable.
**10:12**
